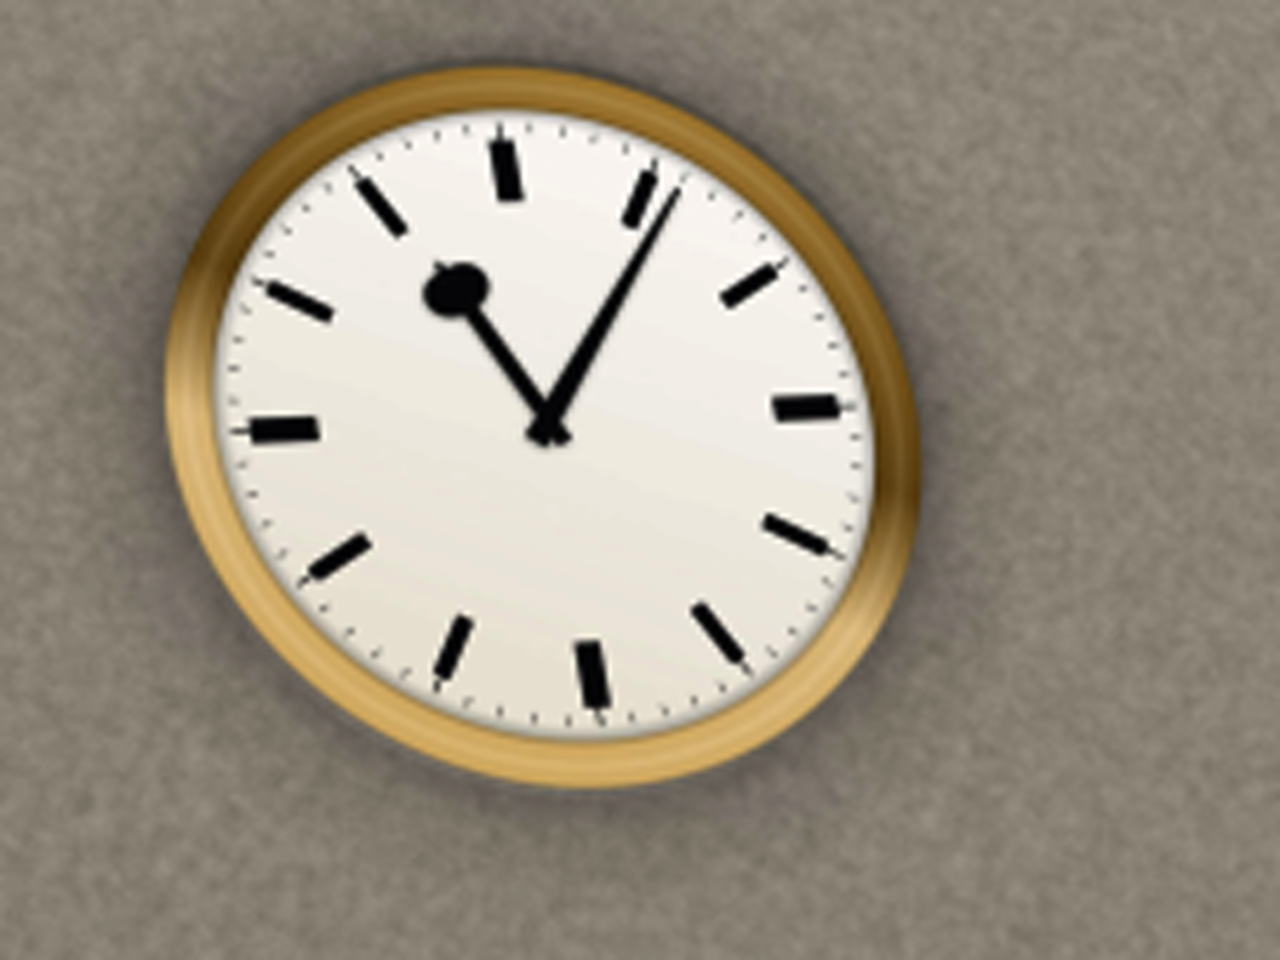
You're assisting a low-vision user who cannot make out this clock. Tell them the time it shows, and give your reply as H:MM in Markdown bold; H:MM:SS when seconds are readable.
**11:06**
